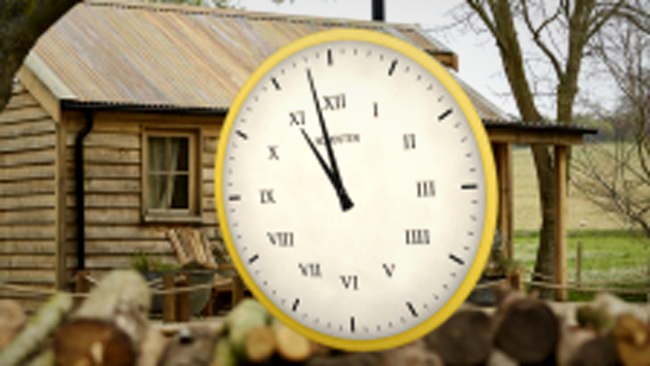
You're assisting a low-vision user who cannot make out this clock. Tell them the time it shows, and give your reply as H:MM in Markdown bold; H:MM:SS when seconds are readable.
**10:58**
